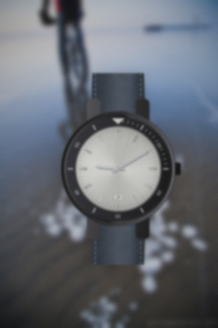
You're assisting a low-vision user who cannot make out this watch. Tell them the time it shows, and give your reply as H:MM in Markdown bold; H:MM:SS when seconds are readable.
**9:10**
